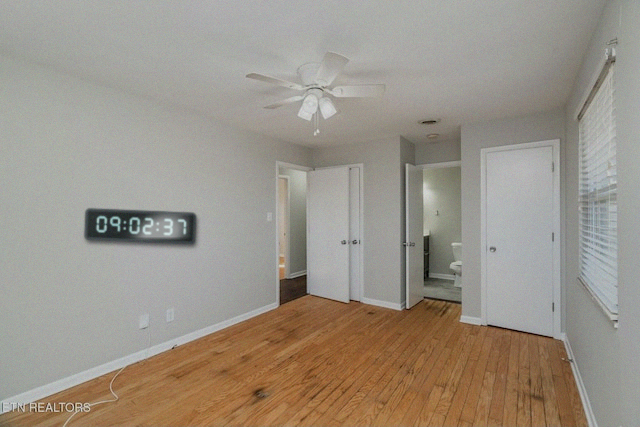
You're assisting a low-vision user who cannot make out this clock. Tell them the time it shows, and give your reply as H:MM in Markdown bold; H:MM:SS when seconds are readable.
**9:02:37**
